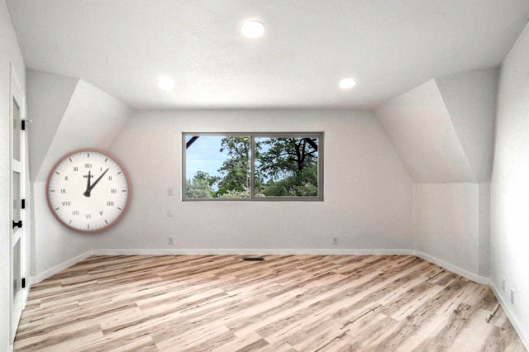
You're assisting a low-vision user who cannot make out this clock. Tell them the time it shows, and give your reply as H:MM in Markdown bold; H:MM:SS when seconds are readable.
**12:07**
